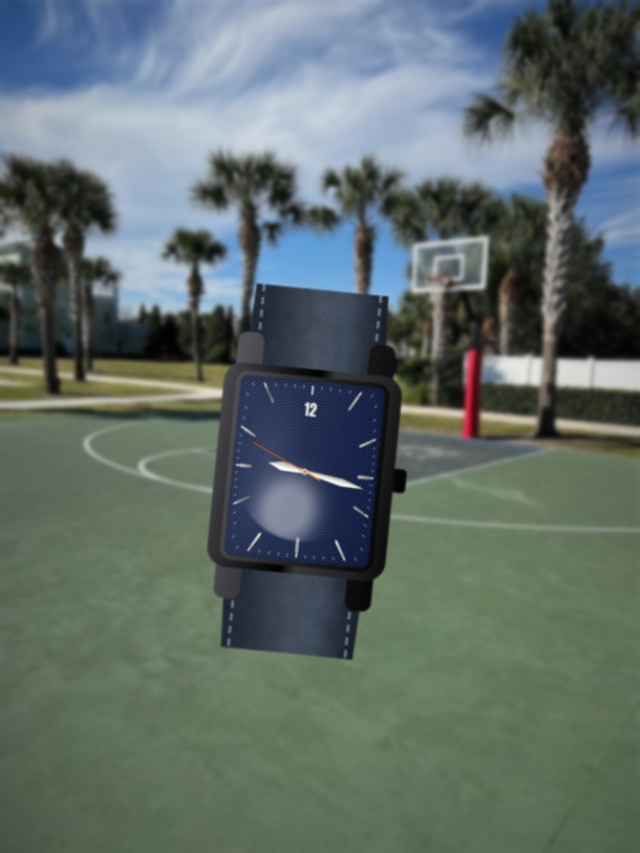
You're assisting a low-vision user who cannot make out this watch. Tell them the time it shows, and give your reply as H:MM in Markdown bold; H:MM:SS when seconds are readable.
**9:16:49**
